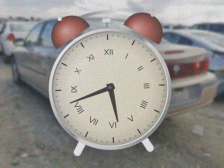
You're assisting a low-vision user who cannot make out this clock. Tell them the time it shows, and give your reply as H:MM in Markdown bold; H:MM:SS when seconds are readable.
**5:42**
